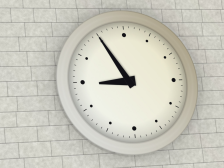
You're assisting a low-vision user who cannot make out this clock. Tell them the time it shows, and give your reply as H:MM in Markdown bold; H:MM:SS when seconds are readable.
**8:55**
